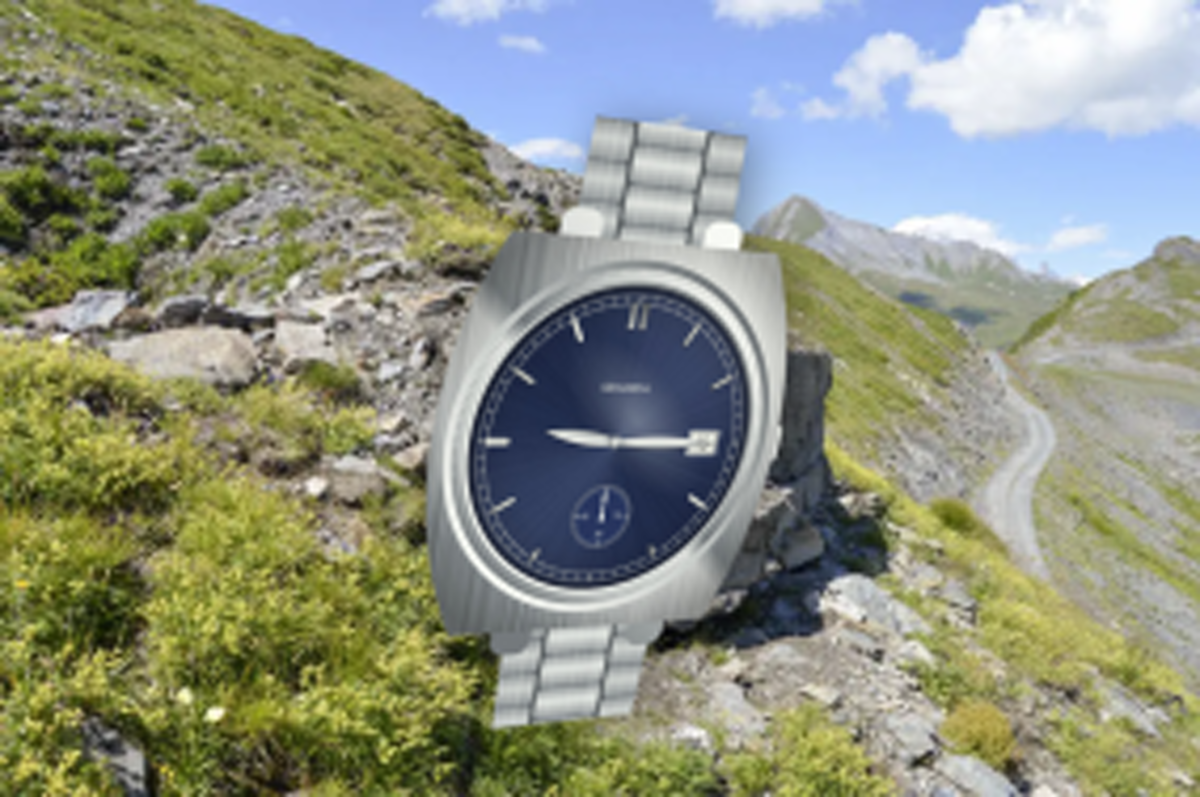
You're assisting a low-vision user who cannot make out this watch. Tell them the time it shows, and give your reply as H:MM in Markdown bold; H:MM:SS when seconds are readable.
**9:15**
